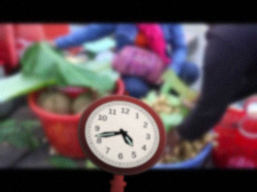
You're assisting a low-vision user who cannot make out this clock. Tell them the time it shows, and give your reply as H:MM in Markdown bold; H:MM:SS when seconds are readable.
**4:42**
